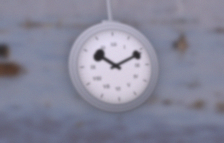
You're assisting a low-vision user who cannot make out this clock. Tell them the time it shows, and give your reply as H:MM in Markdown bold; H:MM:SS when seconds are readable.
**10:11**
